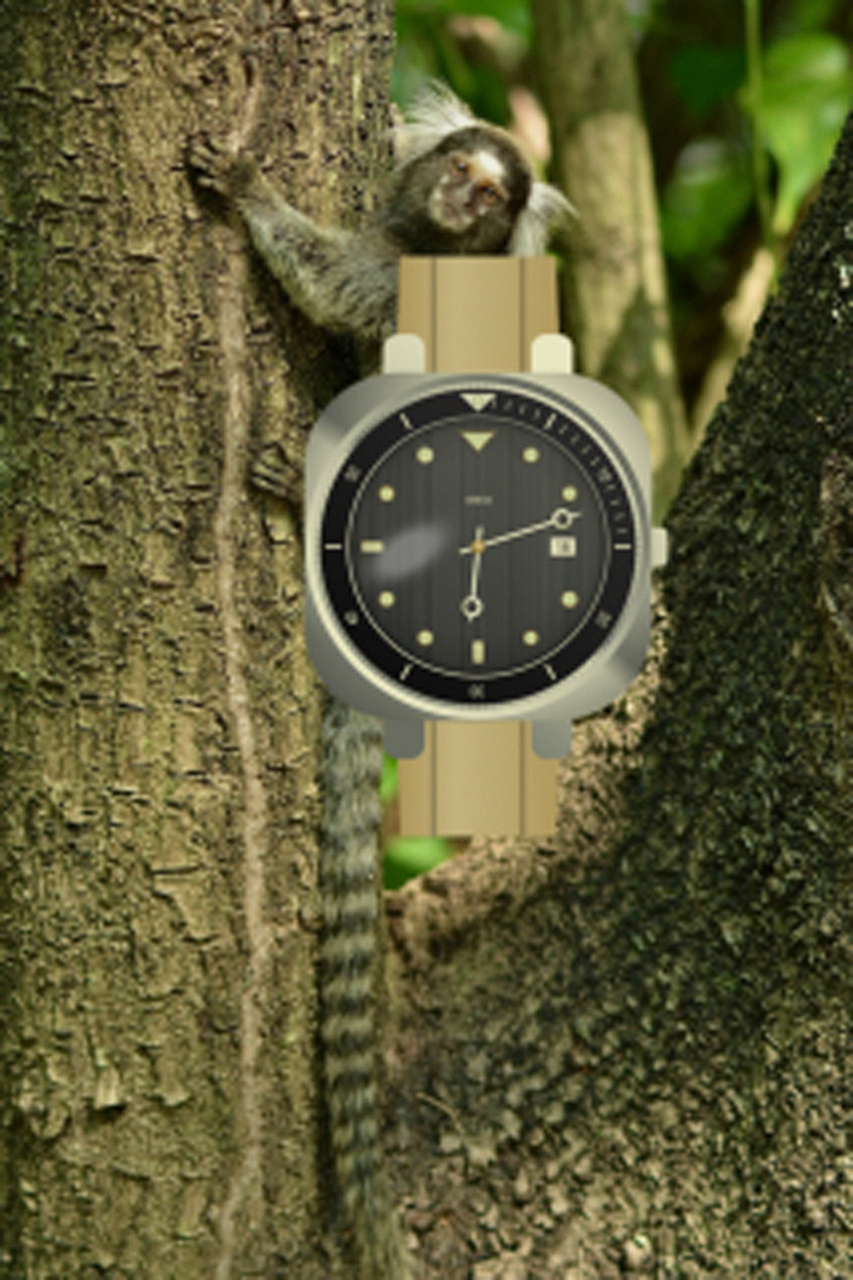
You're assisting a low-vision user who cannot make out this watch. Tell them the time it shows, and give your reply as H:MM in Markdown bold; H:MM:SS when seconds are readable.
**6:12**
